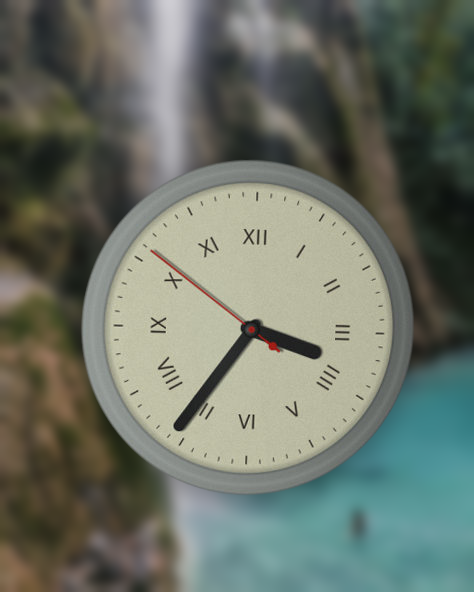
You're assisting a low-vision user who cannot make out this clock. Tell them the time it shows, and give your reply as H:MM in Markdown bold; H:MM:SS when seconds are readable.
**3:35:51**
